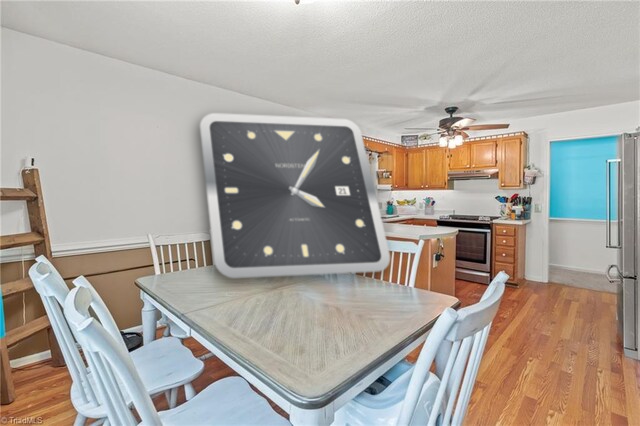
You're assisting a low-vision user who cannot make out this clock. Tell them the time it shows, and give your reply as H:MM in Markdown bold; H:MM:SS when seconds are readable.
**4:06**
